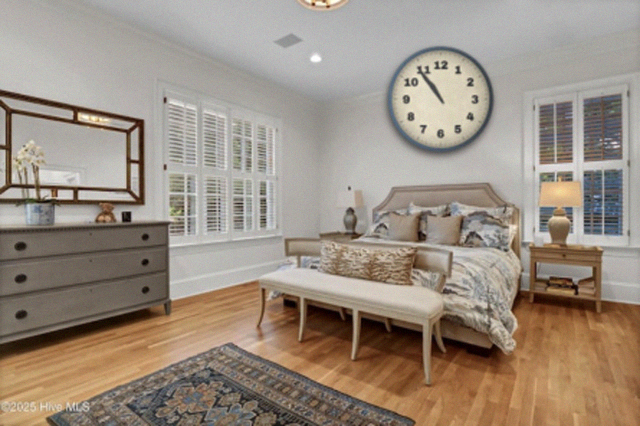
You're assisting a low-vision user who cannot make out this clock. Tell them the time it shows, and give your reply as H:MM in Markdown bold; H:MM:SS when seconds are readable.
**10:54**
